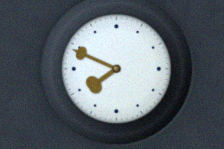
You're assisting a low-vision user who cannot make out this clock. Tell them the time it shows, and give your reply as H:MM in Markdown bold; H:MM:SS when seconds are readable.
**7:49**
